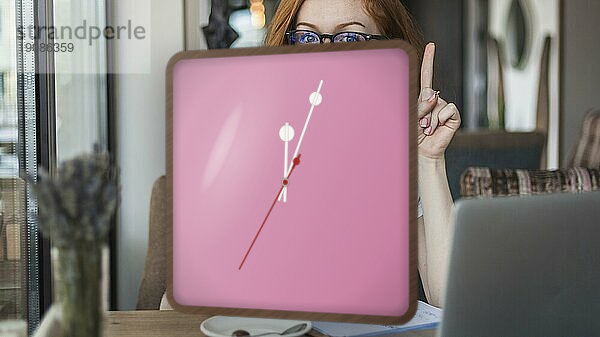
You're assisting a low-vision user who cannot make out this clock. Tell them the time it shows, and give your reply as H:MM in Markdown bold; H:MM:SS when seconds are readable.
**12:03:35**
